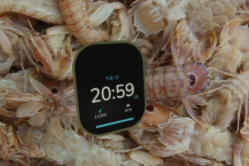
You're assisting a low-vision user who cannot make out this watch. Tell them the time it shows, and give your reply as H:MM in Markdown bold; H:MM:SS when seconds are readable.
**20:59**
